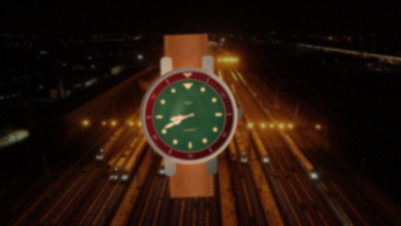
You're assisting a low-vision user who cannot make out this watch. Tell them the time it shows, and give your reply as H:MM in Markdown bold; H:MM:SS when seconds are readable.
**8:41**
